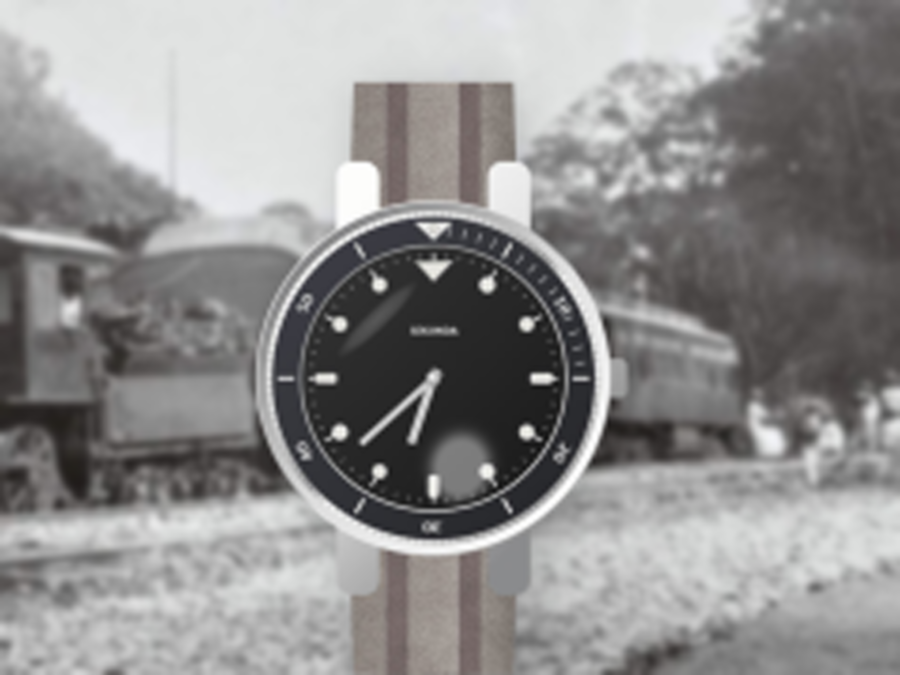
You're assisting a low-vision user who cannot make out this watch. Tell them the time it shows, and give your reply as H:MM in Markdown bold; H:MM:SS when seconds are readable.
**6:38**
